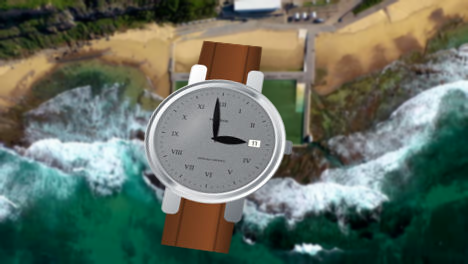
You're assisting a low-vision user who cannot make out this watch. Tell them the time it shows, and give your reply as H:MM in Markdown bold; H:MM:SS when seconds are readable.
**2:59**
